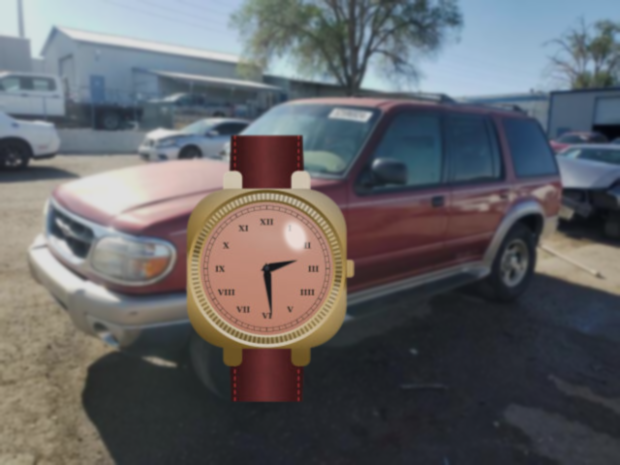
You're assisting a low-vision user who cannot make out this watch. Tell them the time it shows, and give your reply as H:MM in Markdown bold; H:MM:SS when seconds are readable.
**2:29**
